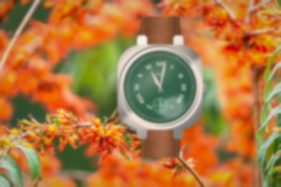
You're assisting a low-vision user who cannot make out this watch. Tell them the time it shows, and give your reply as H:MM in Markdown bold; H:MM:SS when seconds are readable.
**11:02**
